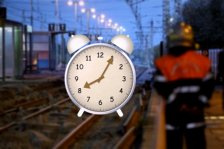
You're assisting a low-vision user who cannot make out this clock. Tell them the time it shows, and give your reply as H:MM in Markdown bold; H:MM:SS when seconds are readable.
**8:05**
